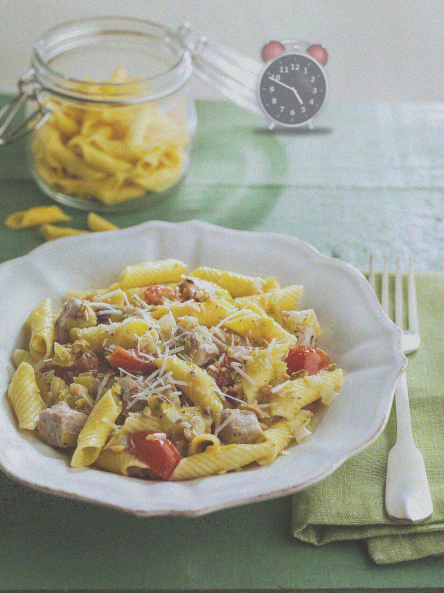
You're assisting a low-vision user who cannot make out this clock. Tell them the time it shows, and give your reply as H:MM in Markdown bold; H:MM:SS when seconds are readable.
**4:49**
